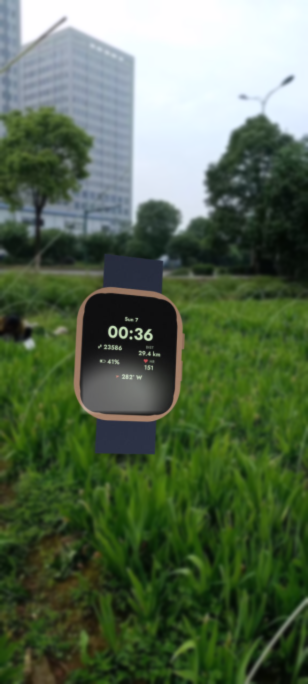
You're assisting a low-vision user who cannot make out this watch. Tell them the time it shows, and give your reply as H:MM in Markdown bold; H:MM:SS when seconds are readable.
**0:36**
